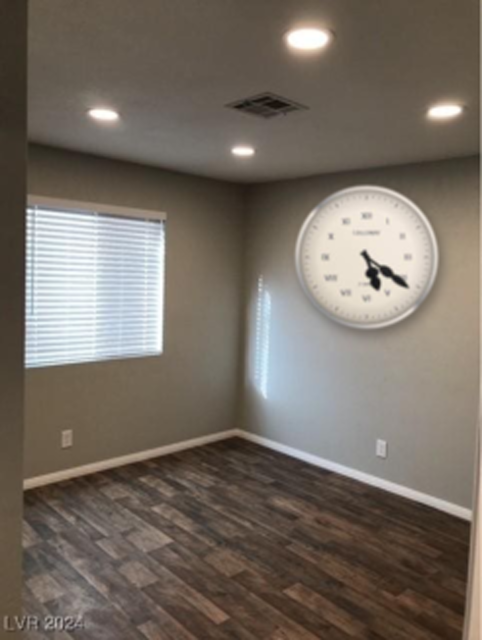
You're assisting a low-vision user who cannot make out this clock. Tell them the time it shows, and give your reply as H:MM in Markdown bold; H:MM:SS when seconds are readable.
**5:21**
